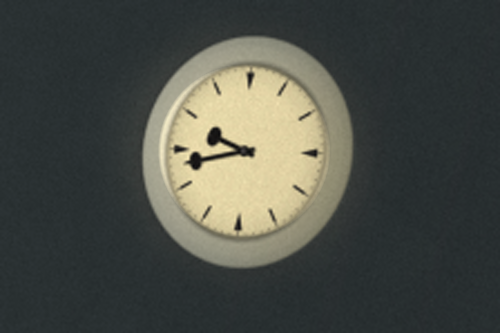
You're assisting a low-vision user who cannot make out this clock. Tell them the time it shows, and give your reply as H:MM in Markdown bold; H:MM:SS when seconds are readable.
**9:43**
